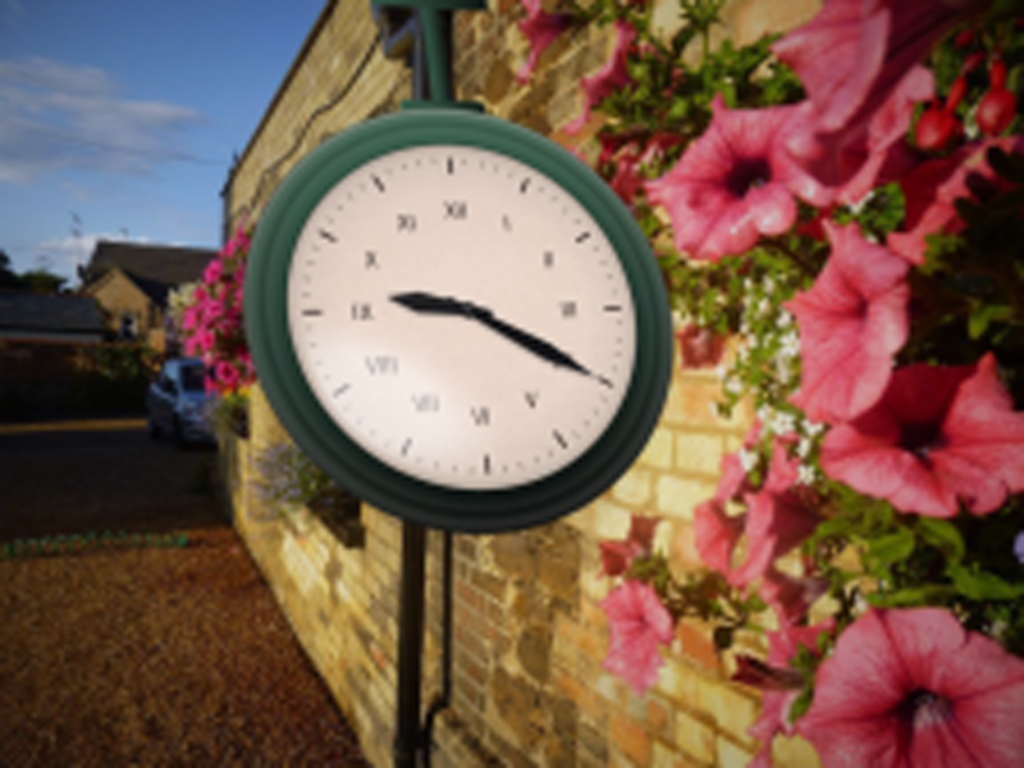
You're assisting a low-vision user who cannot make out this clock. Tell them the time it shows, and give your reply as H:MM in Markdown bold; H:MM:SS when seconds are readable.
**9:20**
